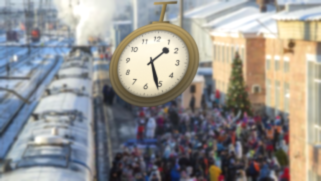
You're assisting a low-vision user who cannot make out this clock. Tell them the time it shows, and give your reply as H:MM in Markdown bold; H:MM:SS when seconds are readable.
**1:26**
